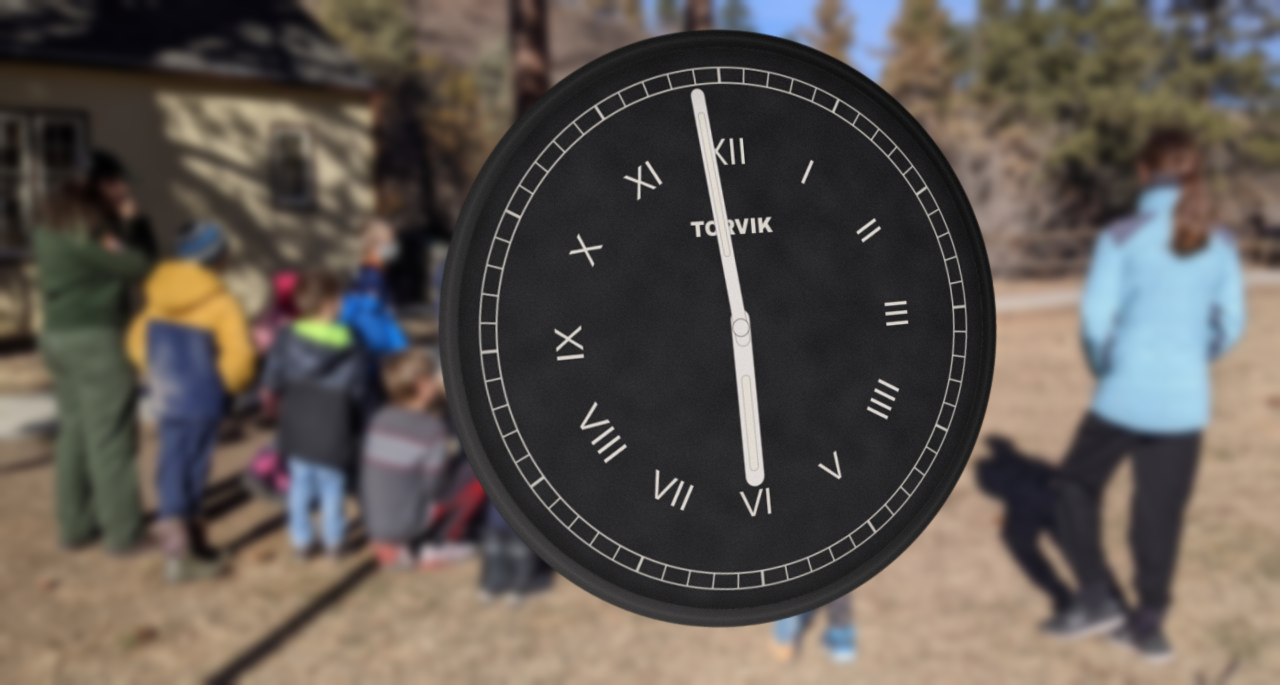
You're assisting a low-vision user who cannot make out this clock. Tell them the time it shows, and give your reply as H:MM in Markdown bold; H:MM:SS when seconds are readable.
**5:59**
